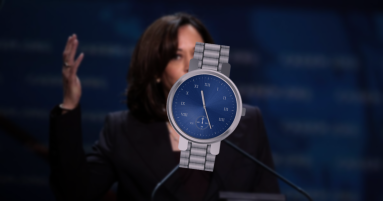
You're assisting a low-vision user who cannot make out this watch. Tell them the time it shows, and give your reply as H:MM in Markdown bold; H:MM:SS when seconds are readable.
**11:26**
